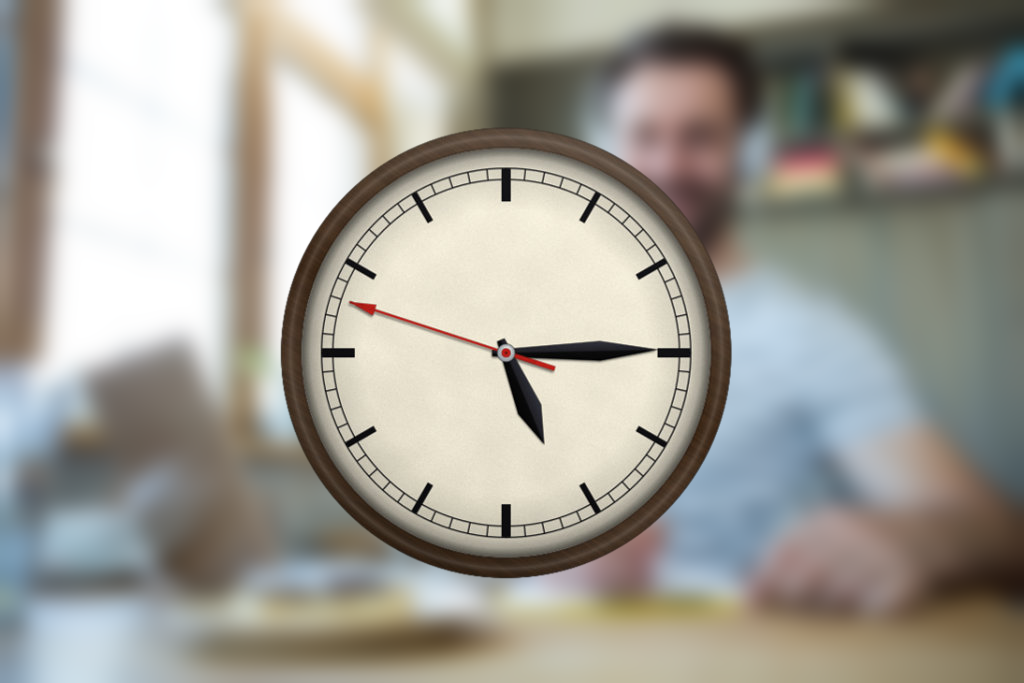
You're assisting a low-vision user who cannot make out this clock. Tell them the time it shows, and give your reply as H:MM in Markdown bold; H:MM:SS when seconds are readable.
**5:14:48**
